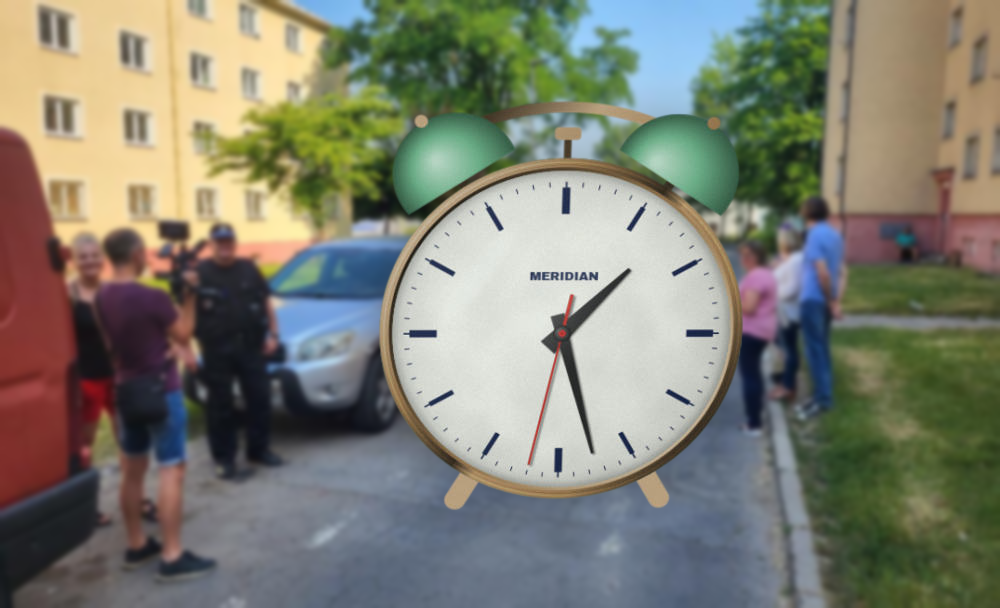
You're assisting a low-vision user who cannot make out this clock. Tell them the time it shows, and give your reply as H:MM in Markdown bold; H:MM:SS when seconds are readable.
**1:27:32**
